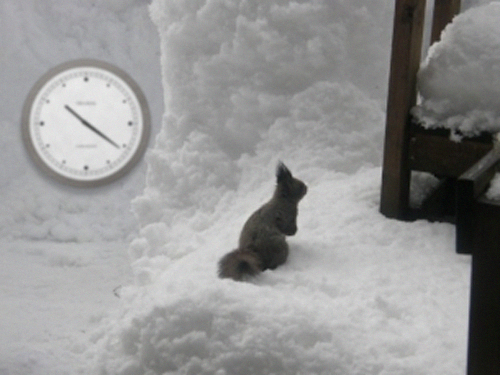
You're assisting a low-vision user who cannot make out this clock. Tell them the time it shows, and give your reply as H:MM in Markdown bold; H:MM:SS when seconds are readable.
**10:21**
